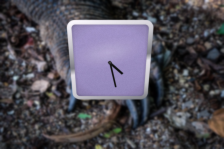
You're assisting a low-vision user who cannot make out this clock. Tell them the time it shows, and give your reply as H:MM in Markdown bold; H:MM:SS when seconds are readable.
**4:28**
